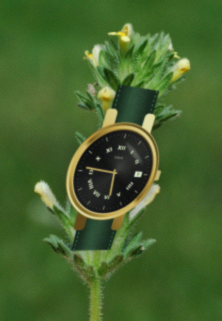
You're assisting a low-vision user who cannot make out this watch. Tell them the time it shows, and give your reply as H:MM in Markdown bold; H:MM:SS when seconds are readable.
**5:46**
